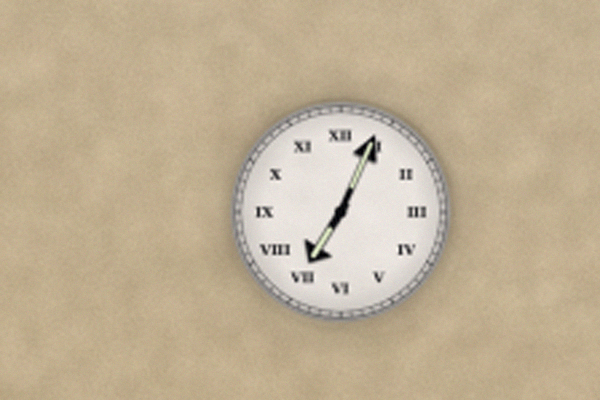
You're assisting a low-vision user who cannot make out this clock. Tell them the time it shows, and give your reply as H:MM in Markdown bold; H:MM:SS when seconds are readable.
**7:04**
